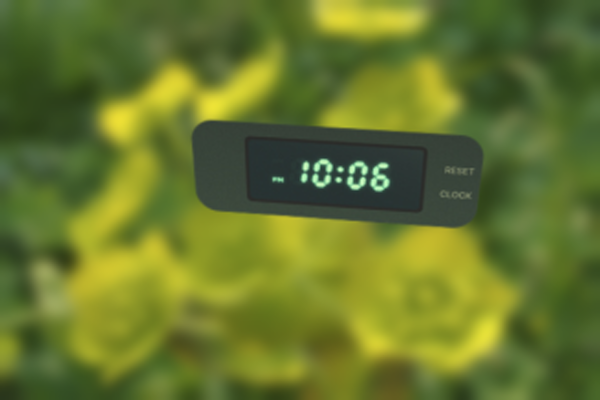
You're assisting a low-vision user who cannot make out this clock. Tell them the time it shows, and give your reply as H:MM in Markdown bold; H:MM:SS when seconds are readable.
**10:06**
